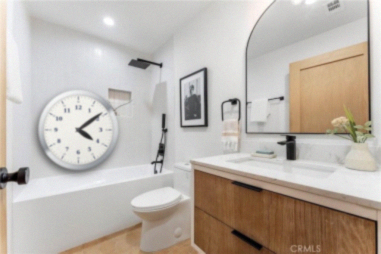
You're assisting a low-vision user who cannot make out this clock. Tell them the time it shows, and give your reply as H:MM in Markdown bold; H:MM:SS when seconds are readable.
**4:09**
